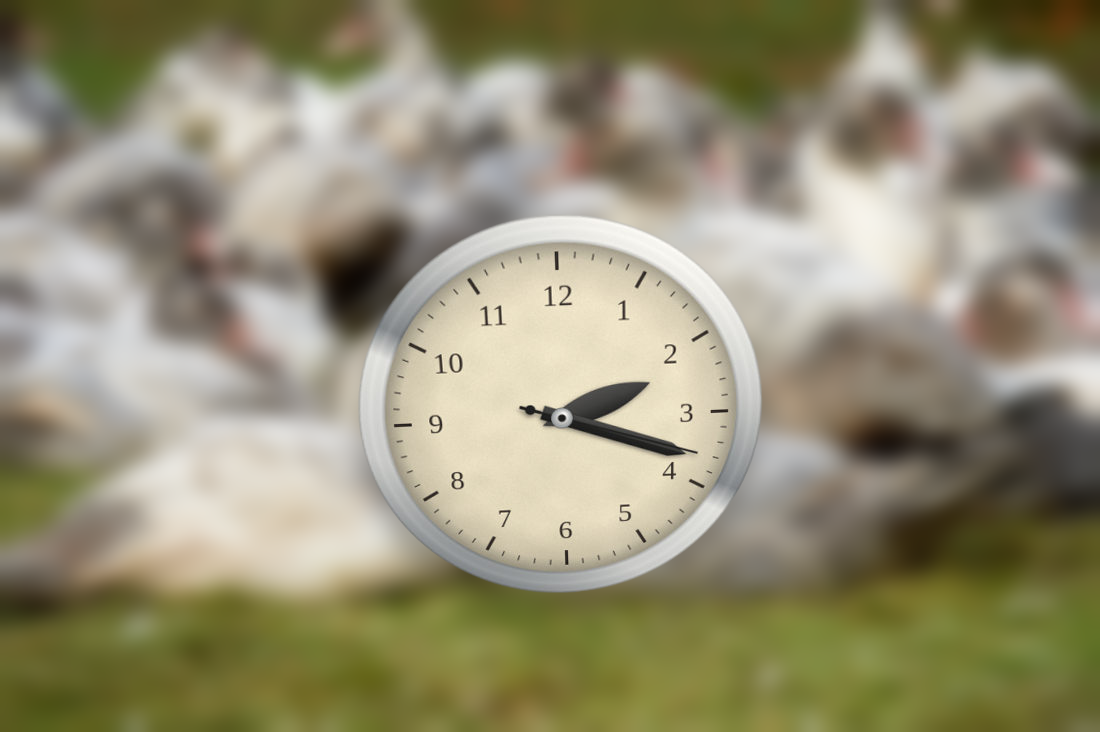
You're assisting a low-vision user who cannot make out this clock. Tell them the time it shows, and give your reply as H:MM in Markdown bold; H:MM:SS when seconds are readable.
**2:18:18**
